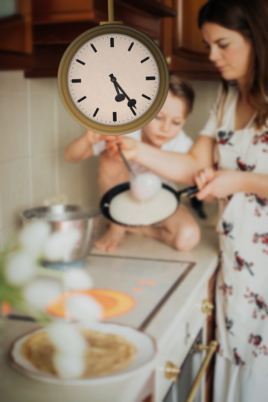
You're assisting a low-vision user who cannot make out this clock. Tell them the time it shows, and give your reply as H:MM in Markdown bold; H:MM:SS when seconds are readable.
**5:24**
